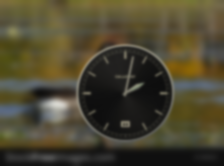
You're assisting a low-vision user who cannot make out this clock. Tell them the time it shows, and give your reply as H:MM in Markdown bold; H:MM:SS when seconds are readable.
**2:02**
